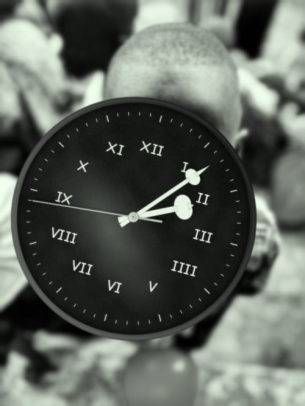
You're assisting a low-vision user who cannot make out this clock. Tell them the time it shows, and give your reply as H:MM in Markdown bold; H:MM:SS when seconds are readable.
**2:06:44**
